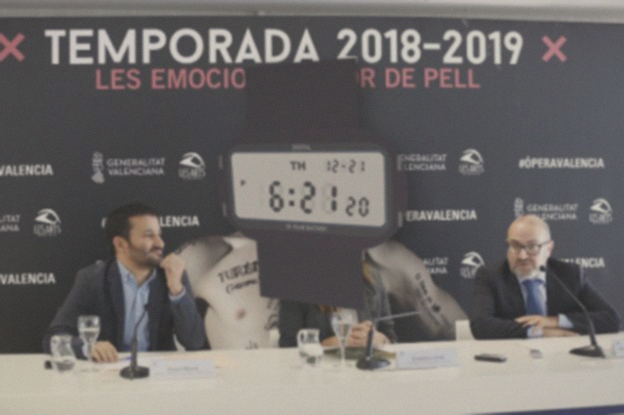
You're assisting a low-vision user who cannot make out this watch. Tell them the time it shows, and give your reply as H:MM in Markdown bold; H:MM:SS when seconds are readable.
**6:21:20**
